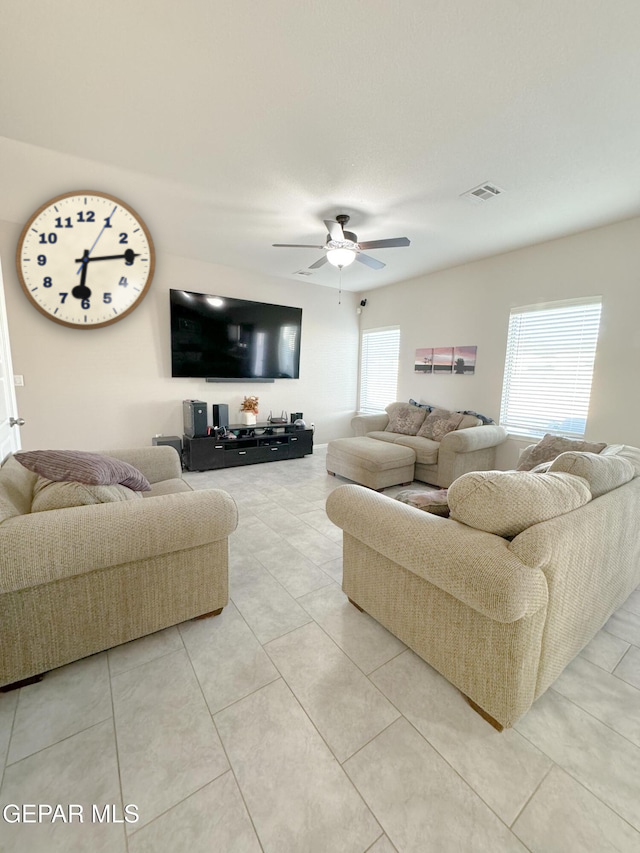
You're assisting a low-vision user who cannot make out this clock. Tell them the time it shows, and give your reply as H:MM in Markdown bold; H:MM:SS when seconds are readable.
**6:14:05**
